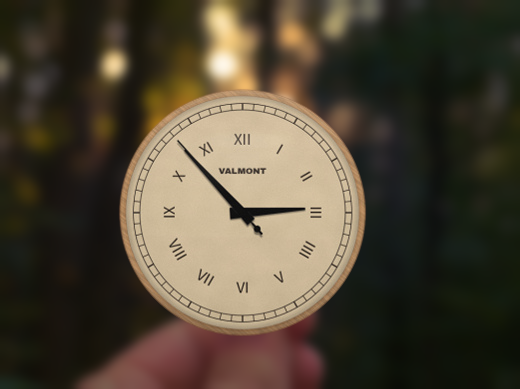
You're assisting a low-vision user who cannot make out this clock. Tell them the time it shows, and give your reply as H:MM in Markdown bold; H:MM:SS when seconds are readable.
**2:52:53**
